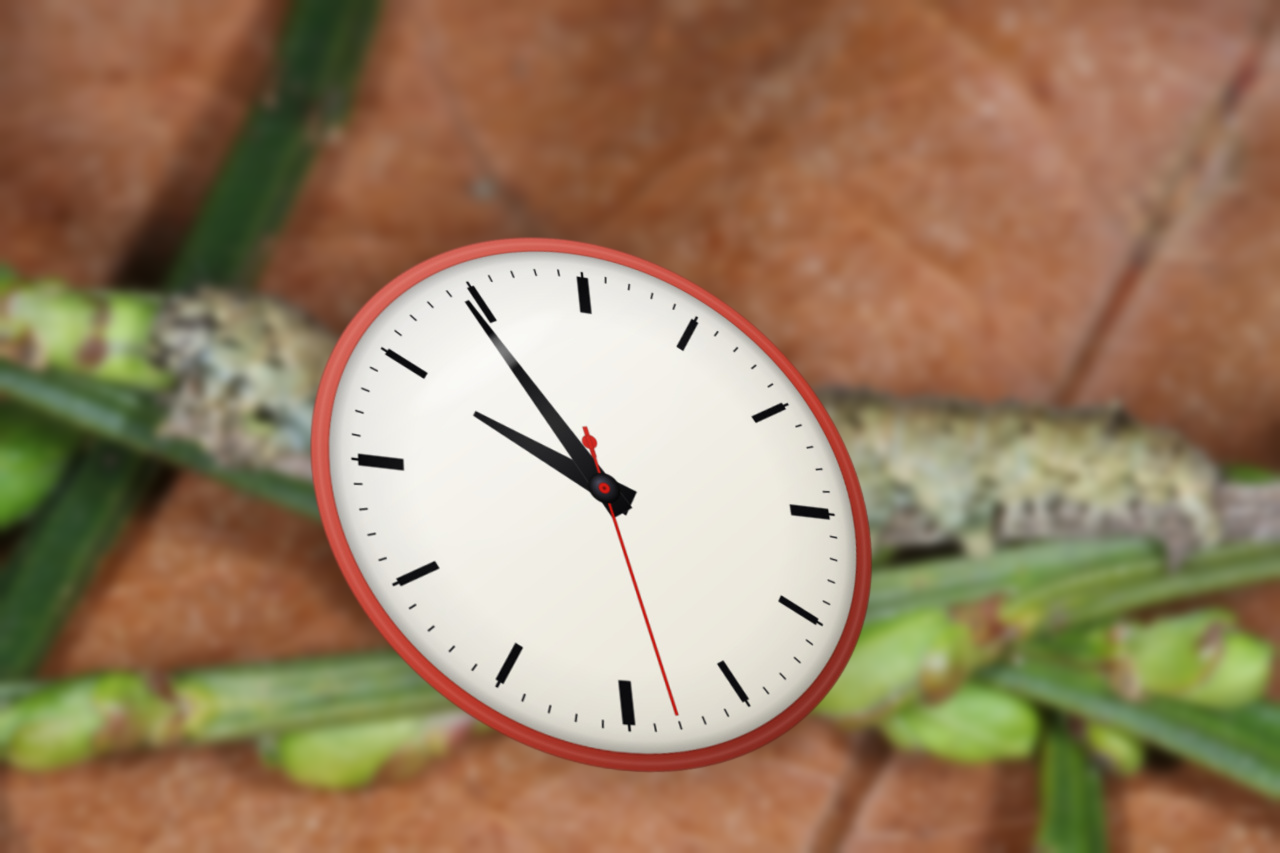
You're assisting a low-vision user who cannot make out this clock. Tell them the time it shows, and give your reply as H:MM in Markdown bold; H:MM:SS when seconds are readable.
**9:54:28**
